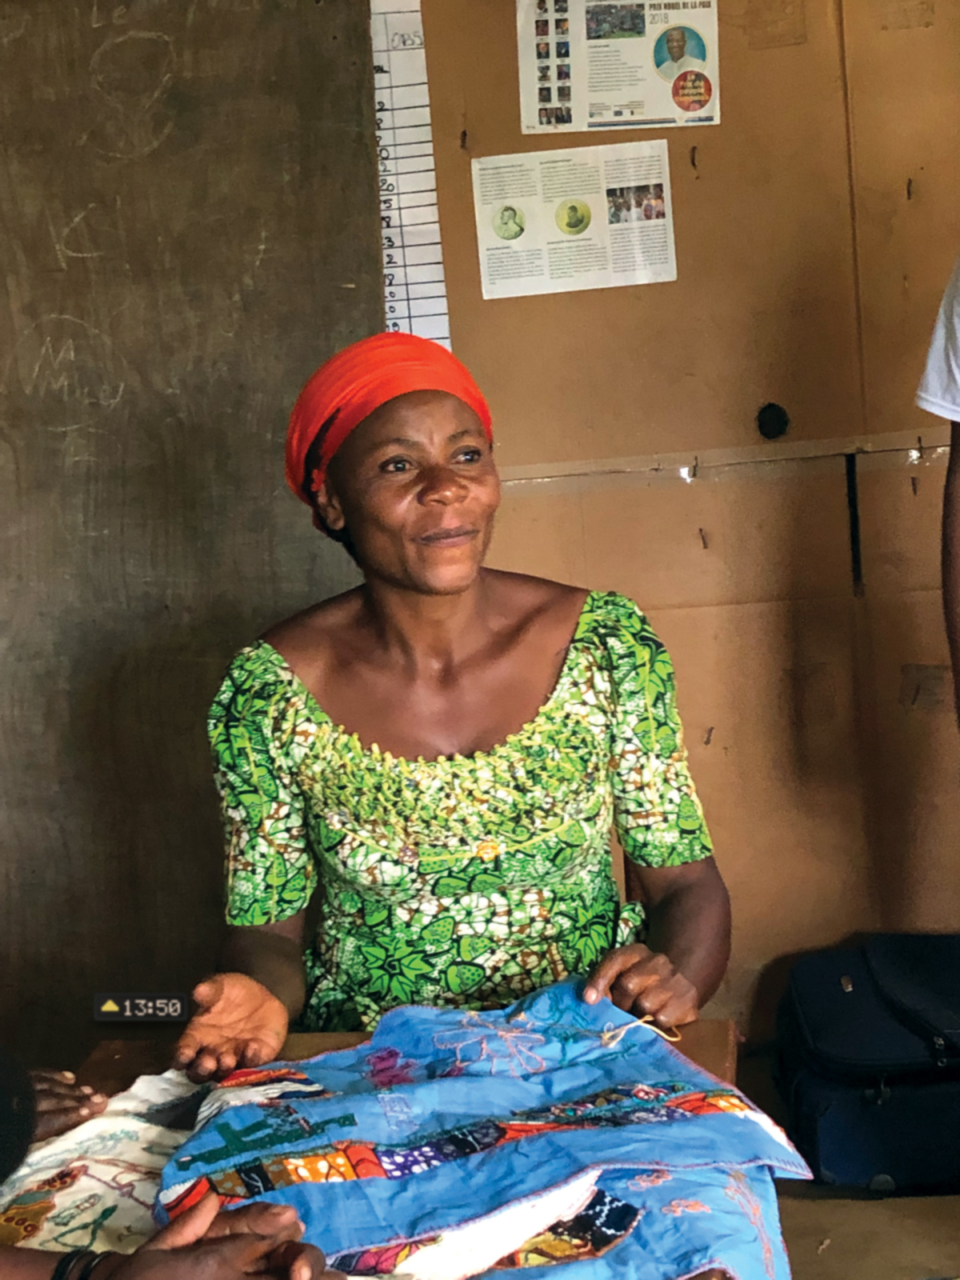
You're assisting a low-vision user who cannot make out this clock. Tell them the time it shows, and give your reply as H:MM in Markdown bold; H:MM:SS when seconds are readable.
**13:50**
